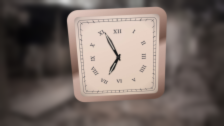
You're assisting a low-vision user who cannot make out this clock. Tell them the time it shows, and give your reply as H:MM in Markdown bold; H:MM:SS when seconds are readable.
**6:56**
